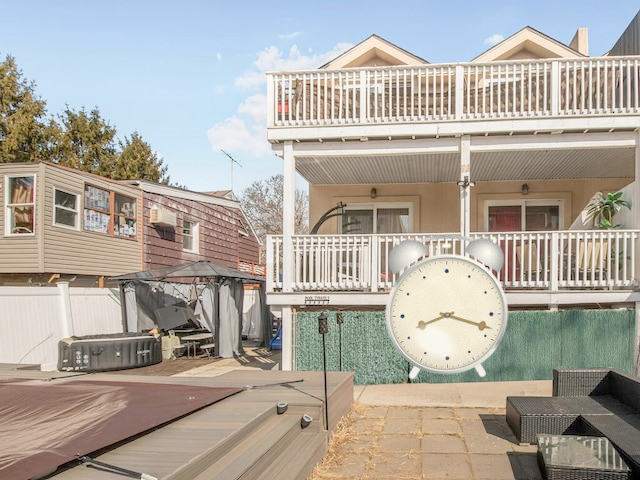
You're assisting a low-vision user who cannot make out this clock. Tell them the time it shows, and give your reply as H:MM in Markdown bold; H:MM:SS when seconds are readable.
**8:18**
